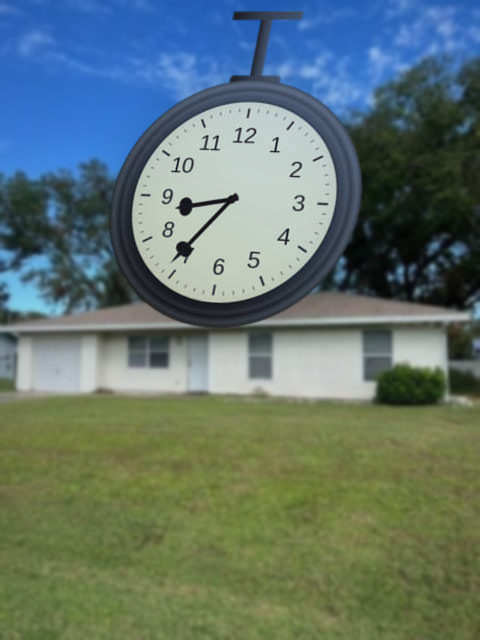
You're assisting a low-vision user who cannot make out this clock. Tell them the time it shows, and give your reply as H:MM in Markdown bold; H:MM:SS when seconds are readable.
**8:36**
